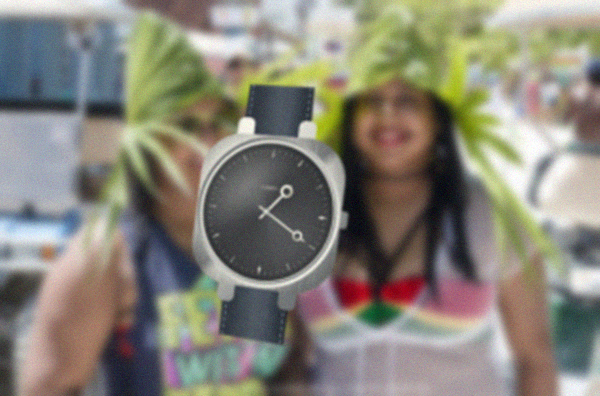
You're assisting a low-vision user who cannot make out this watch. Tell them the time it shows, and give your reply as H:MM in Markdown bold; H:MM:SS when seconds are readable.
**1:20**
